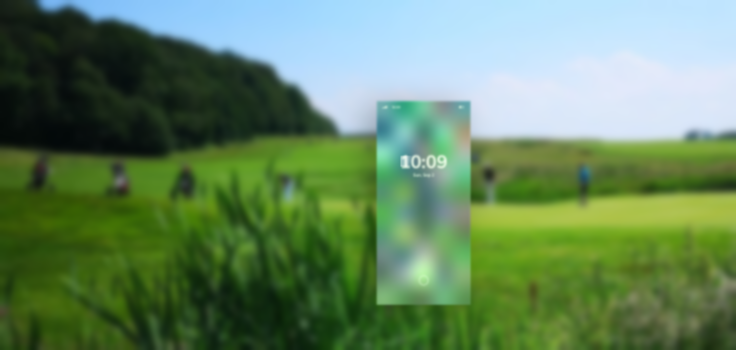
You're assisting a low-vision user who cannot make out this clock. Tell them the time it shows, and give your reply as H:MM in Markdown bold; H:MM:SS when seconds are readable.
**10:09**
